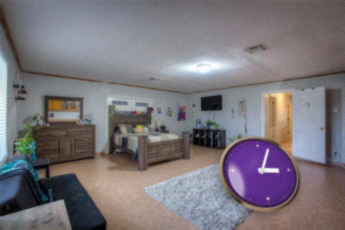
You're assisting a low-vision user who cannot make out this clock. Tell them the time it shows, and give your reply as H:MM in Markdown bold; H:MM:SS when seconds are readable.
**3:04**
